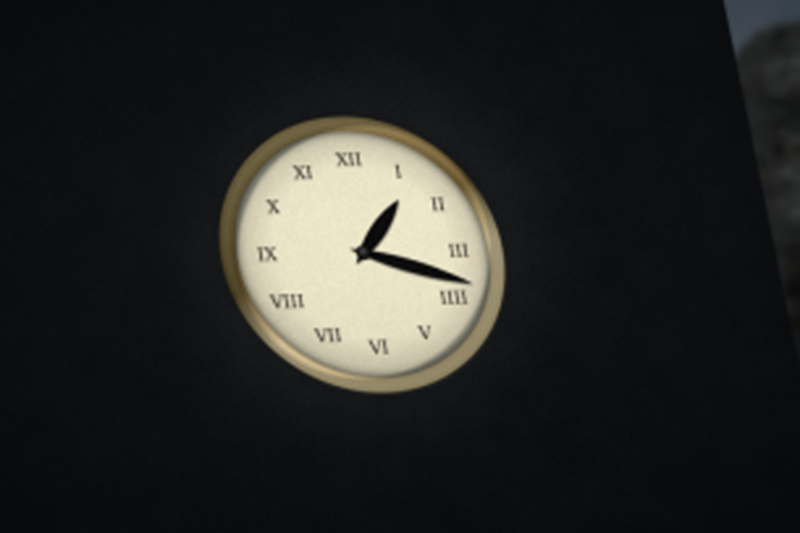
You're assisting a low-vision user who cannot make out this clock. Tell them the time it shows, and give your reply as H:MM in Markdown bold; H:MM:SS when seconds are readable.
**1:18**
